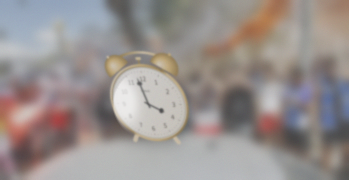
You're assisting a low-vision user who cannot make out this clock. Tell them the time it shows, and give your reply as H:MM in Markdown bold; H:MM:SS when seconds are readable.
**3:58**
